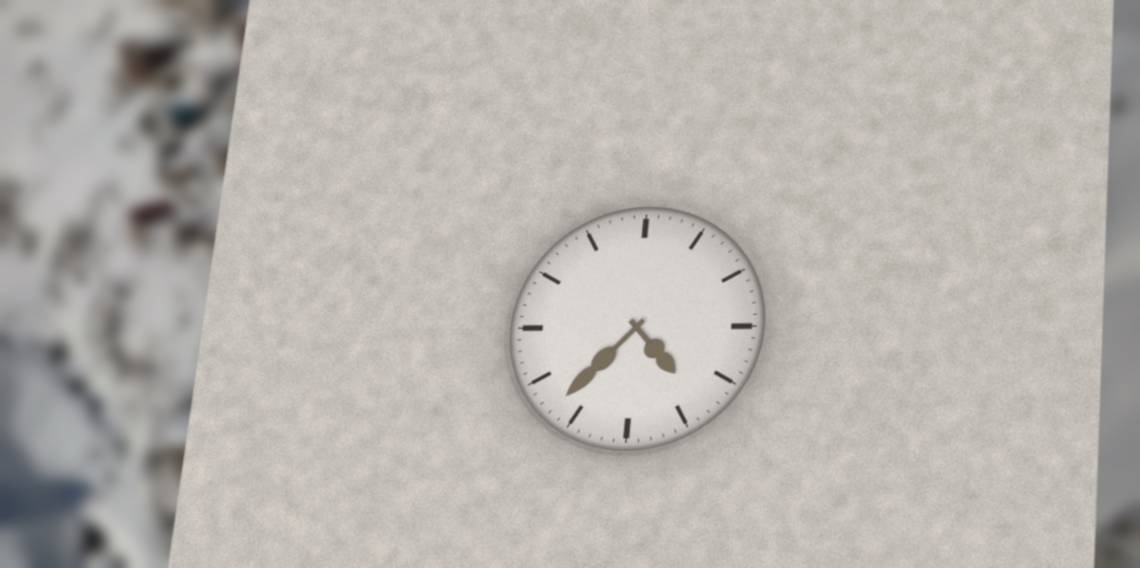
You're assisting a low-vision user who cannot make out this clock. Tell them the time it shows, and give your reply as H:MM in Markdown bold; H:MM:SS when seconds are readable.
**4:37**
